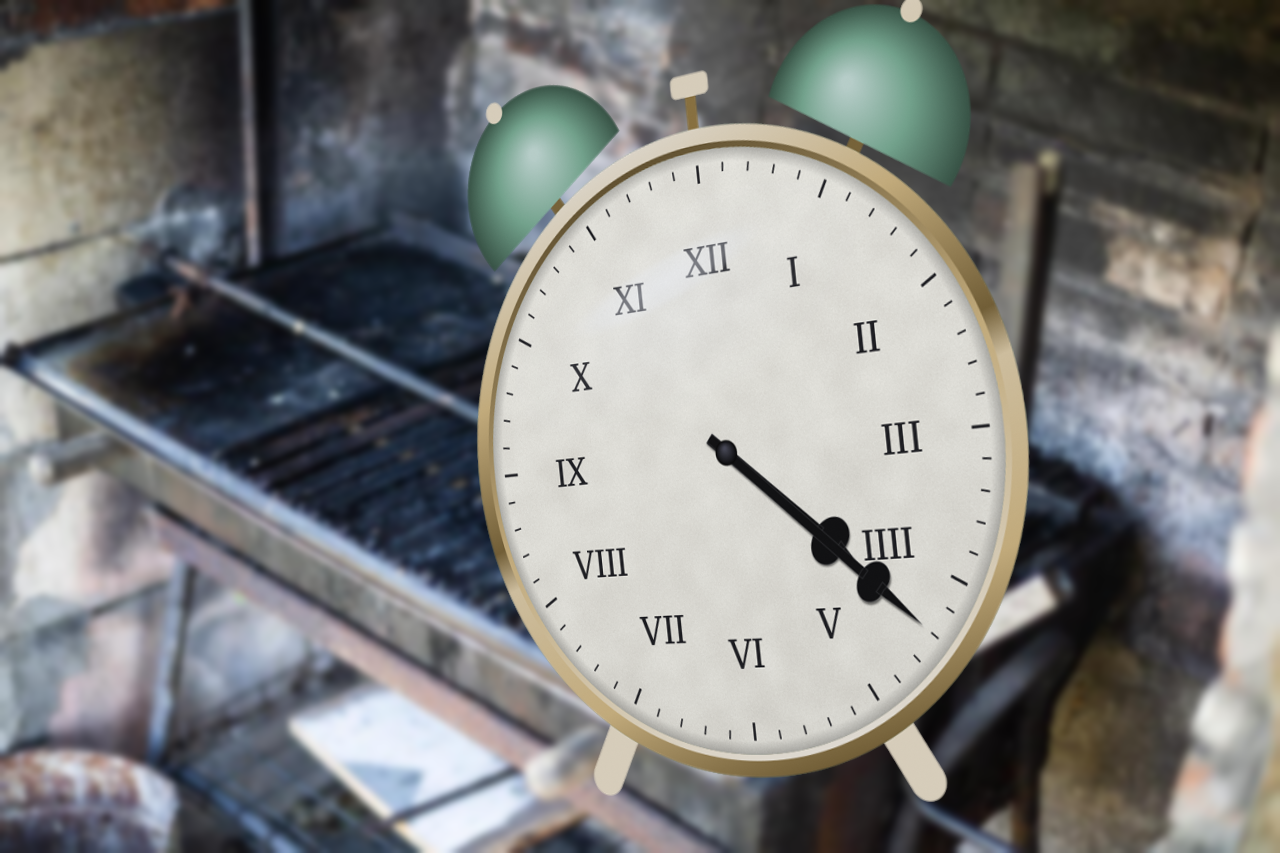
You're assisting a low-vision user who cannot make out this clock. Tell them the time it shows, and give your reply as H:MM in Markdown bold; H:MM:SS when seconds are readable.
**4:22**
